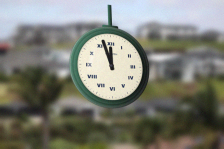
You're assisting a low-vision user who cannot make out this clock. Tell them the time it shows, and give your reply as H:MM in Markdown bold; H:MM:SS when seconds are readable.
**11:57**
